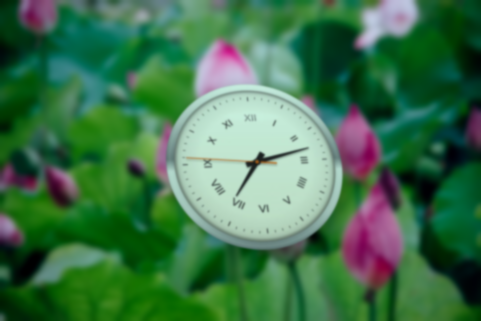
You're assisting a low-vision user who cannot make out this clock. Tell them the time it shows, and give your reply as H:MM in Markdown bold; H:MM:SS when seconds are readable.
**7:12:46**
